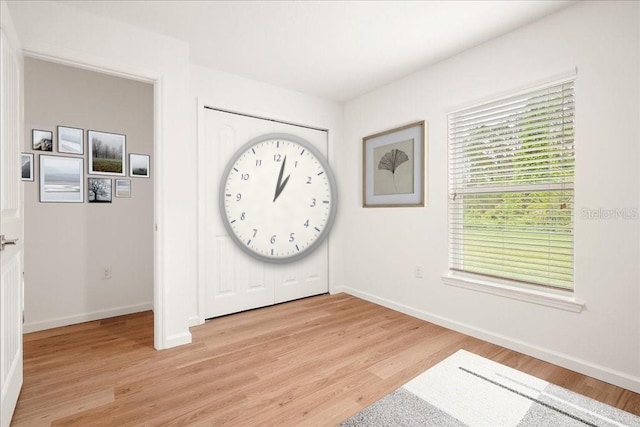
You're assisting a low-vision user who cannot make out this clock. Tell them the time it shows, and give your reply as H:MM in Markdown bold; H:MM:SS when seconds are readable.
**1:02**
